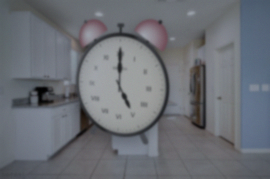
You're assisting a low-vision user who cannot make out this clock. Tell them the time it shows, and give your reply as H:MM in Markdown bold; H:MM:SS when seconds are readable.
**5:00**
